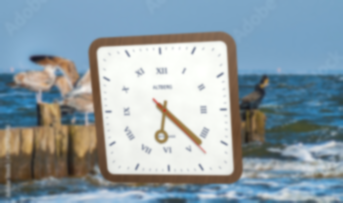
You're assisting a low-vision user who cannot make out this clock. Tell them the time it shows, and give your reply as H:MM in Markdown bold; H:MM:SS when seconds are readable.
**6:22:23**
